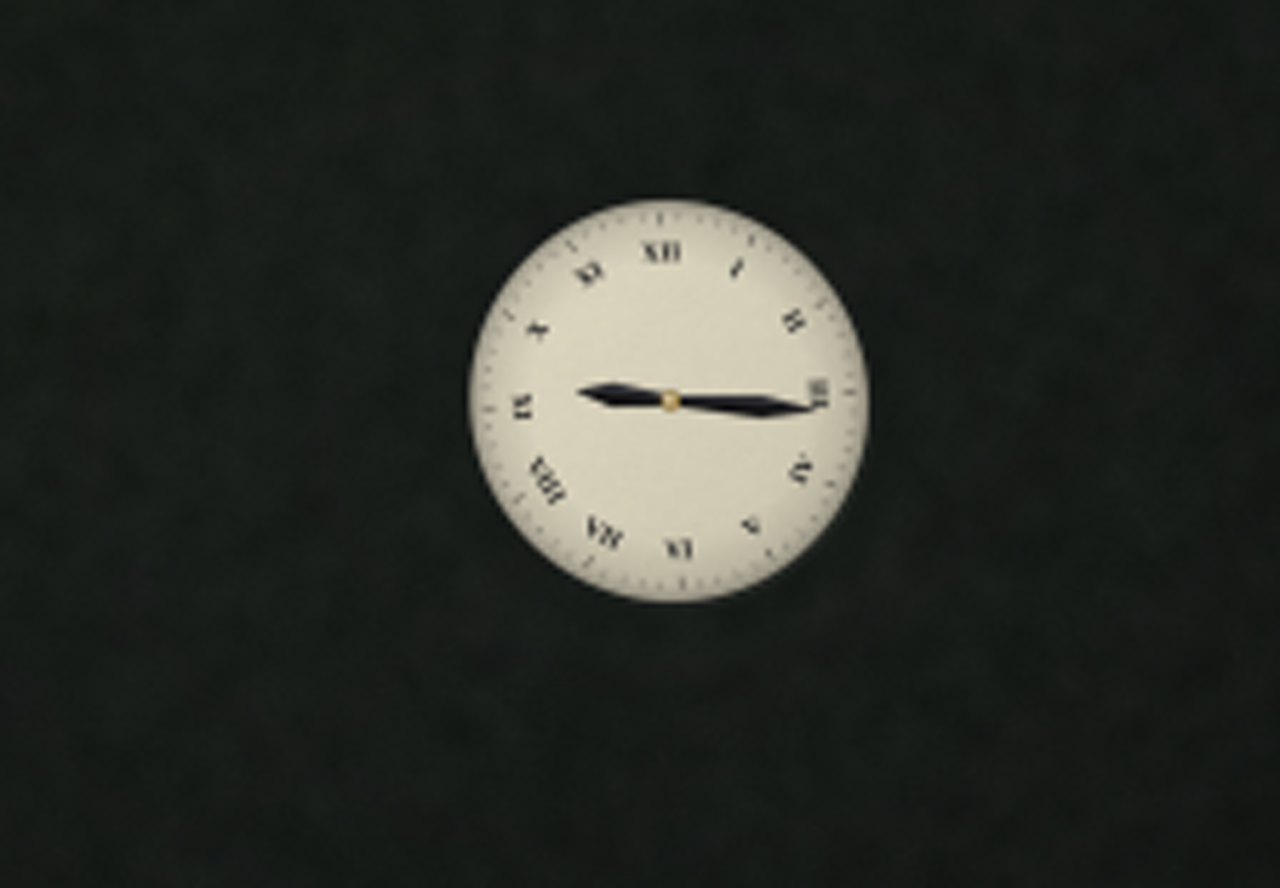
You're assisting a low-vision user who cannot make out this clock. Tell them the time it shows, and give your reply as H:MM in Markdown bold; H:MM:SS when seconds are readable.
**9:16**
